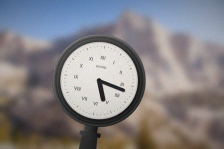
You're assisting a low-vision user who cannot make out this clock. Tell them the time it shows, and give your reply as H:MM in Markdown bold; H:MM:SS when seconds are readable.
**5:17**
